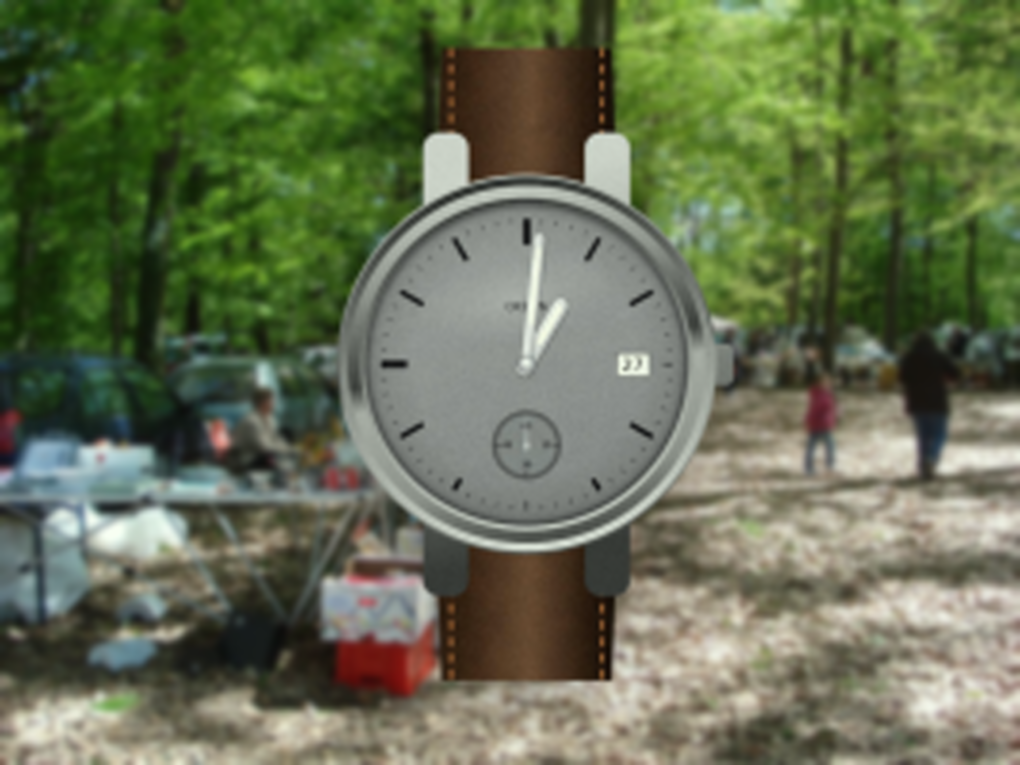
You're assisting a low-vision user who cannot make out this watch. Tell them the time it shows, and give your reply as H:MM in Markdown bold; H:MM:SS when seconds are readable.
**1:01**
